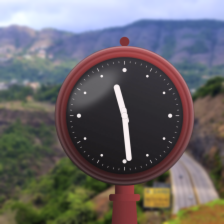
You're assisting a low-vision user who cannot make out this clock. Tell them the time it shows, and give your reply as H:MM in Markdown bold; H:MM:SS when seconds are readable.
**11:29**
